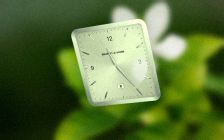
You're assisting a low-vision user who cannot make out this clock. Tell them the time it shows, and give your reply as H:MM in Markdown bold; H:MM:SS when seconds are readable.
**11:25**
